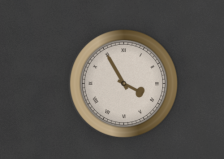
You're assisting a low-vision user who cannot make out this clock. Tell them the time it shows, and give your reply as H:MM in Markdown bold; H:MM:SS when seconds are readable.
**3:55**
